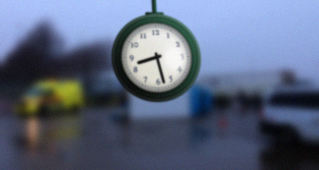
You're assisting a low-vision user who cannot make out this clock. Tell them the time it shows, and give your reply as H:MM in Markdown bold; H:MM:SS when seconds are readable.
**8:28**
